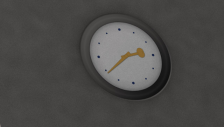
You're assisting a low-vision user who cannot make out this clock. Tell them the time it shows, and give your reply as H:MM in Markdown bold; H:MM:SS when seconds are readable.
**2:39**
